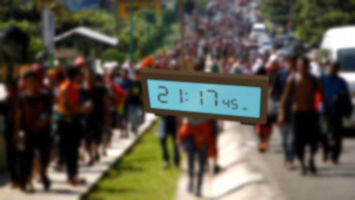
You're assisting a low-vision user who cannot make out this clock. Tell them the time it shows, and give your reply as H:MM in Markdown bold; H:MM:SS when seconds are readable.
**21:17**
